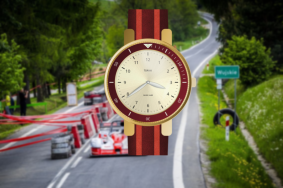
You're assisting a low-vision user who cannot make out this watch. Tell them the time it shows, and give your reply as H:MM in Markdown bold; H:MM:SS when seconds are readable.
**3:39**
